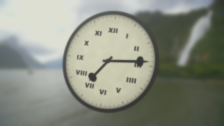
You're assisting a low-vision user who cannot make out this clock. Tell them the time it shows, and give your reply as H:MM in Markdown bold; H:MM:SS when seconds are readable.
**7:14**
